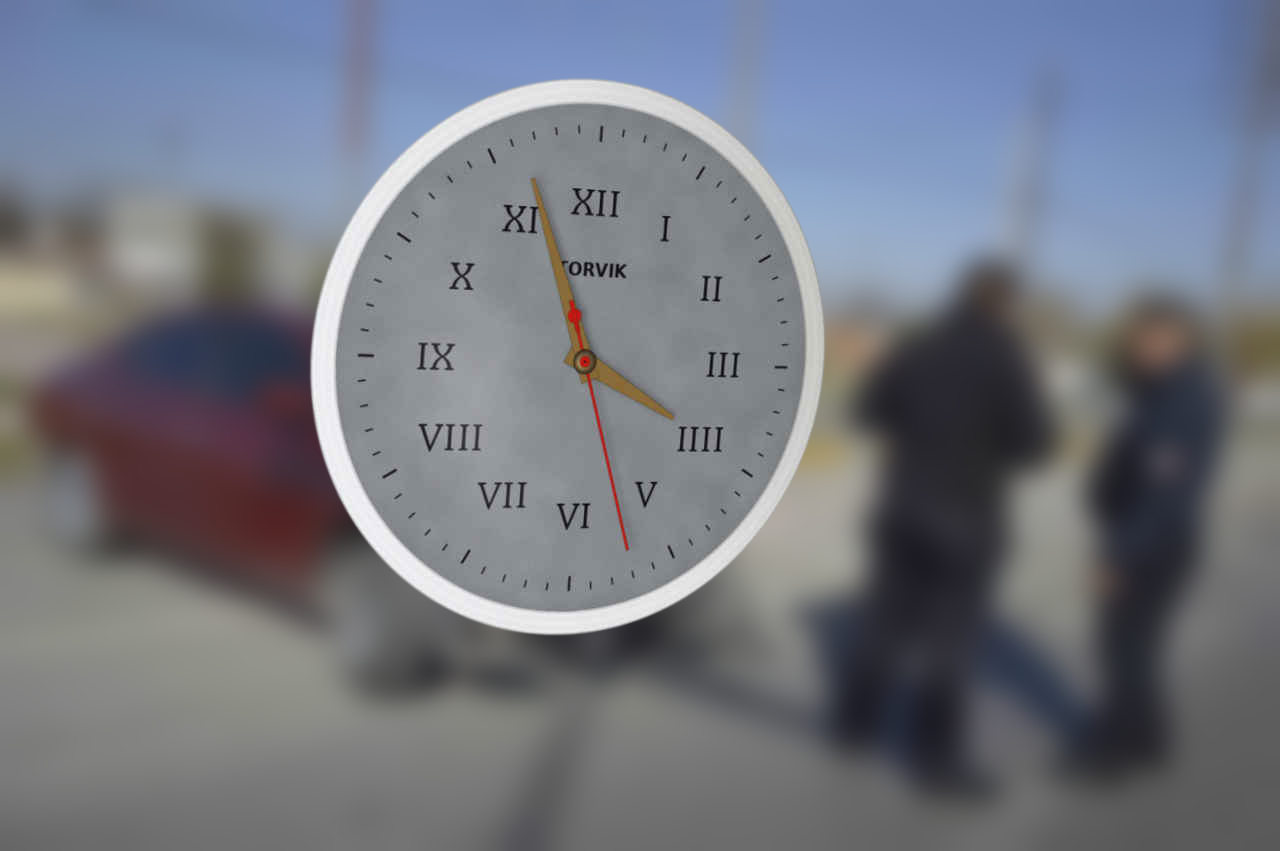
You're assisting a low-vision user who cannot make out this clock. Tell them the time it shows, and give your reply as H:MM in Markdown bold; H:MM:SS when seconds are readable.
**3:56:27**
